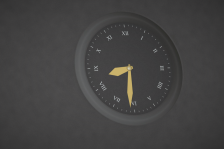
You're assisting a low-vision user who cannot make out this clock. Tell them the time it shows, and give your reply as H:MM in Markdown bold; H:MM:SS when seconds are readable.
**8:31**
